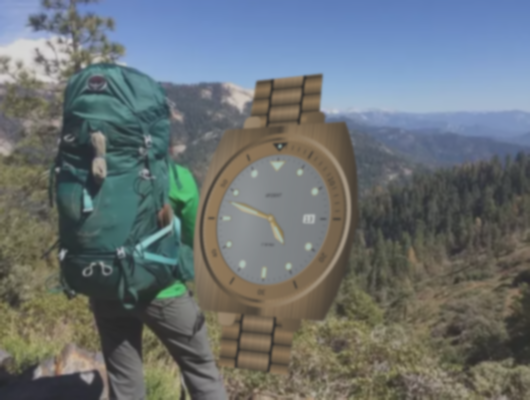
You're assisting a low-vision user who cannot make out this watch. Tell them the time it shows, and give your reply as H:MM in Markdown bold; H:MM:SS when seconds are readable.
**4:48**
